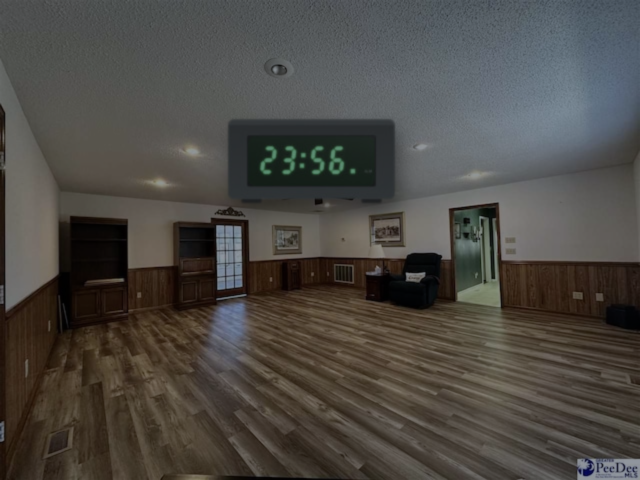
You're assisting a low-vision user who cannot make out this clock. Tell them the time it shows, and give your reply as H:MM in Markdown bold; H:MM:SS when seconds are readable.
**23:56**
